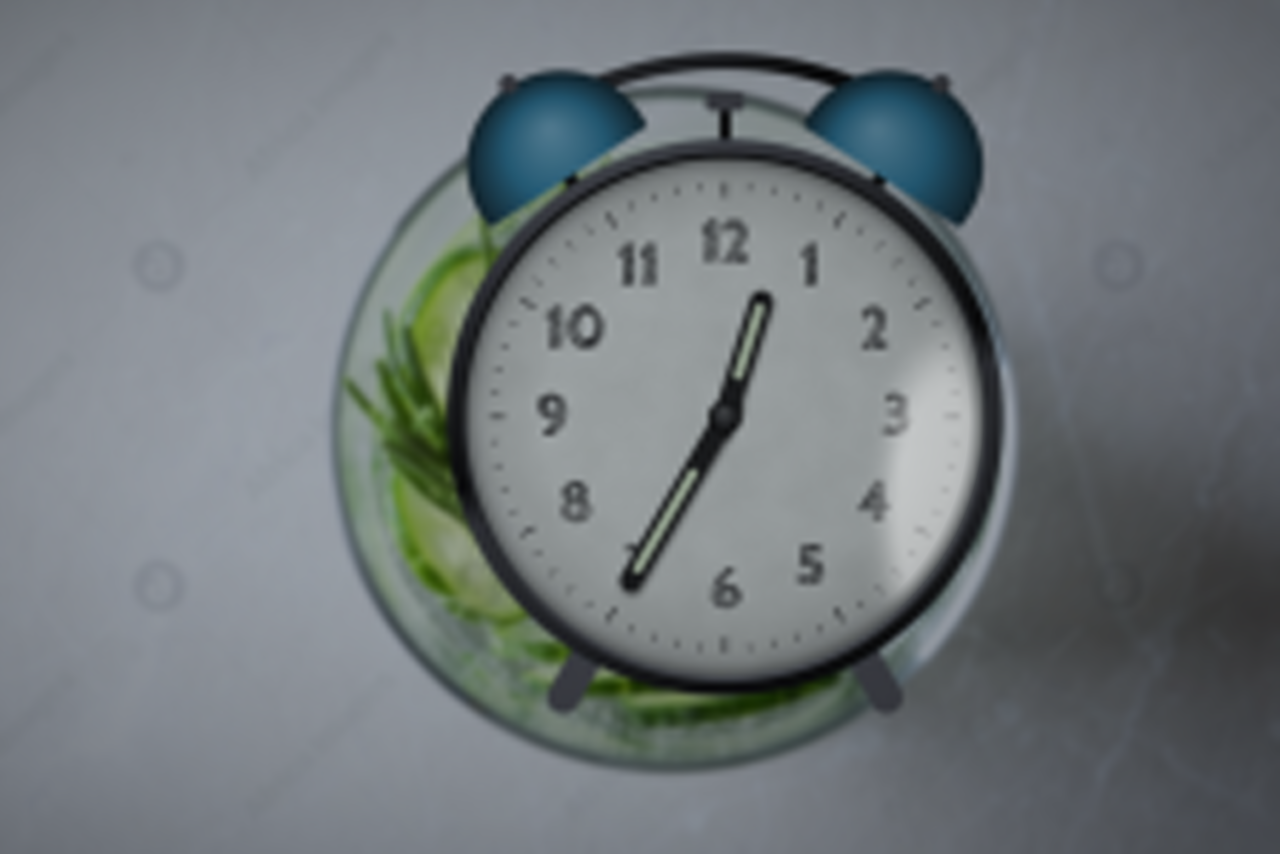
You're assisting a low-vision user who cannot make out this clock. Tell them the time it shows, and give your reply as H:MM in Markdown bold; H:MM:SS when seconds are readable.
**12:35**
